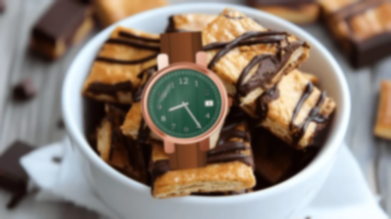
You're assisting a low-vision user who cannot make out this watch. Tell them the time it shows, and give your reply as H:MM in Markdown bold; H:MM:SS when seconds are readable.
**8:25**
